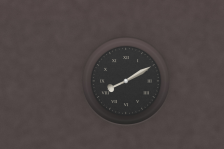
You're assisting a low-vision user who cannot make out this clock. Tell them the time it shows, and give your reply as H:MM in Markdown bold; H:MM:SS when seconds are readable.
**8:10**
